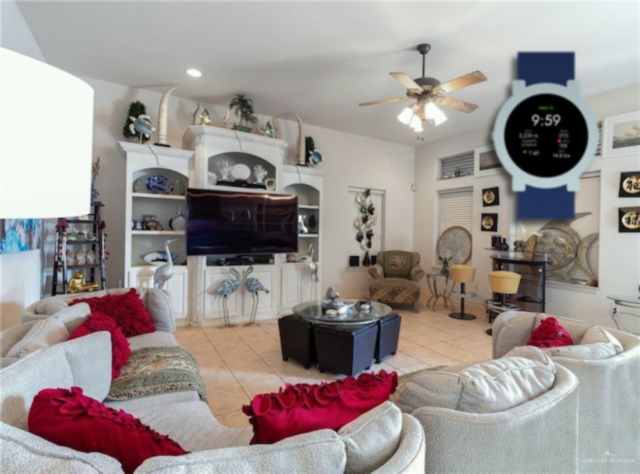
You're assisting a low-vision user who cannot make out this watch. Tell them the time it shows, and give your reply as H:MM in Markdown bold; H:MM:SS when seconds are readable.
**9:59**
